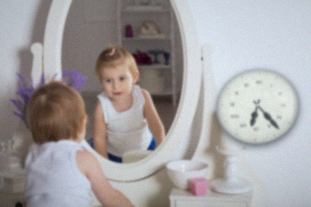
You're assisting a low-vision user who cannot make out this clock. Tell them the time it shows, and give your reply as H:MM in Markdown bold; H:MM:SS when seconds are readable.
**6:23**
